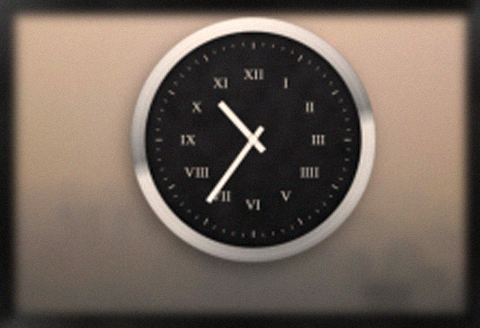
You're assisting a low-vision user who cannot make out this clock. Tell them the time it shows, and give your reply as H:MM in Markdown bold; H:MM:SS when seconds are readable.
**10:36**
